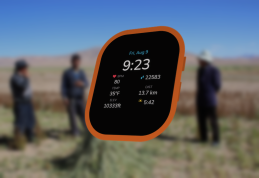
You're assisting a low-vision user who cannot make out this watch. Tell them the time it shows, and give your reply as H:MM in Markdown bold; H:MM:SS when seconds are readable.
**9:23**
